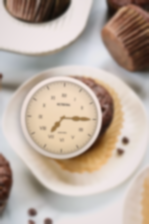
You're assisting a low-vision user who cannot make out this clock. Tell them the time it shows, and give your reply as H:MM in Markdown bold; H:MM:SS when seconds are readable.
**7:15**
